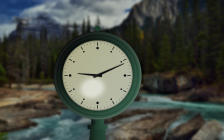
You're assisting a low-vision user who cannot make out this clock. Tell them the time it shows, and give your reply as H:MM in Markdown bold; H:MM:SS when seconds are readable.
**9:11**
